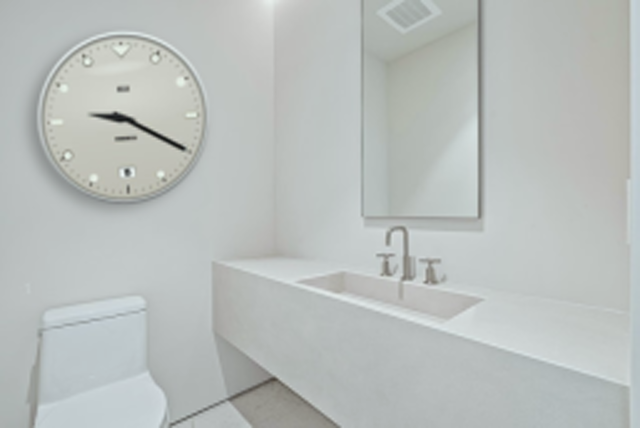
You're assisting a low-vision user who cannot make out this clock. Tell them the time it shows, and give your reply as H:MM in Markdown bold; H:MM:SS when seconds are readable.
**9:20**
